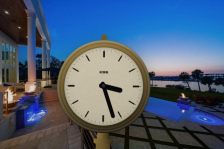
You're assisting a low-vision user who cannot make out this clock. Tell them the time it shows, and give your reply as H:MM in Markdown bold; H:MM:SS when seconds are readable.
**3:27**
